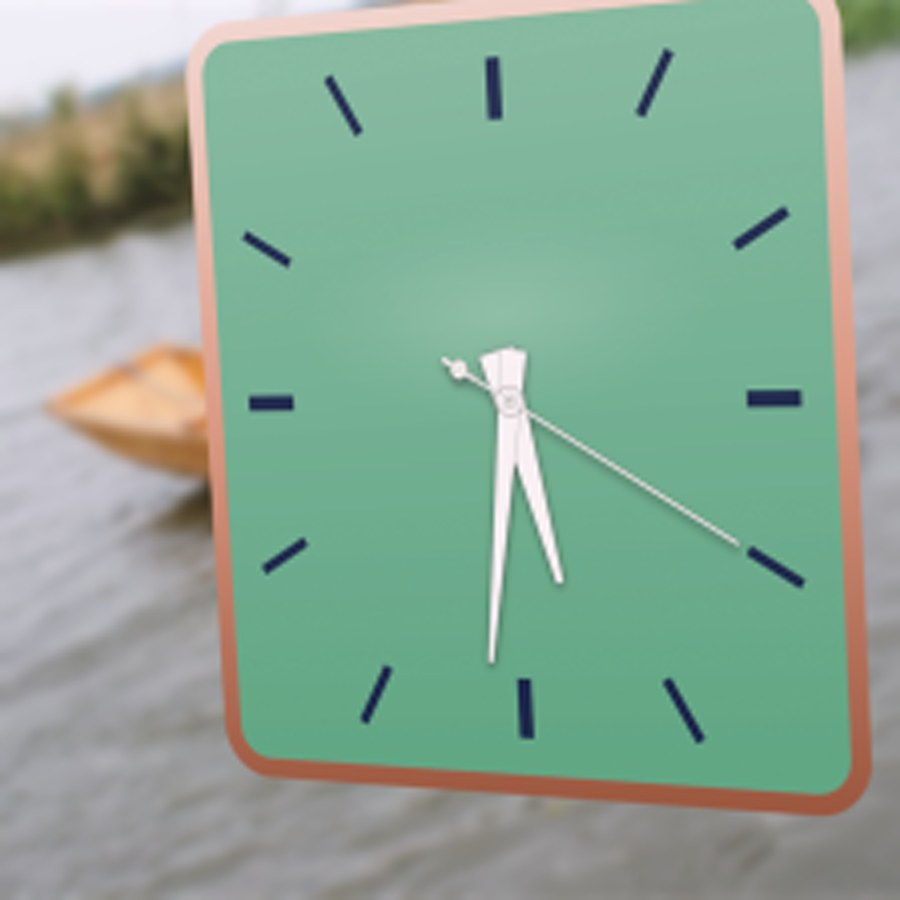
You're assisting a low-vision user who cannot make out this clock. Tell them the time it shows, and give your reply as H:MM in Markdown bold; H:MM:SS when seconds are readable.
**5:31:20**
